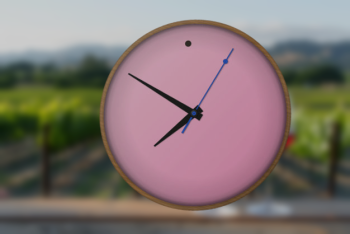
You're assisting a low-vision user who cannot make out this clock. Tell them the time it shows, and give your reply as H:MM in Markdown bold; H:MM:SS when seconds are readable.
**7:51:06**
